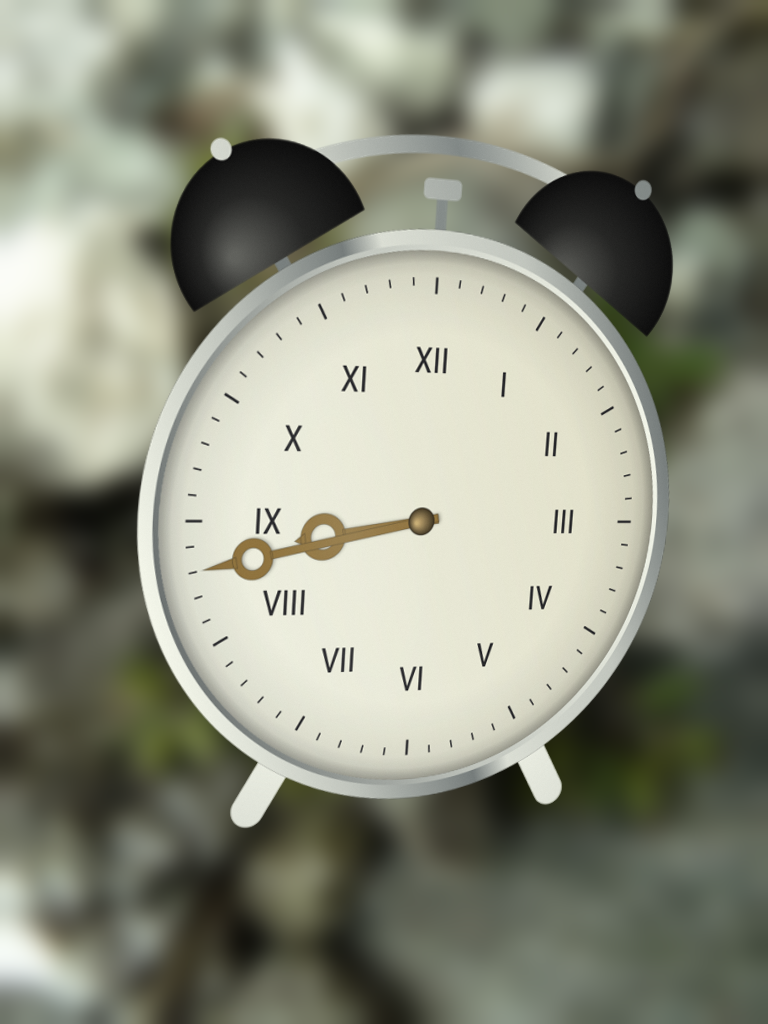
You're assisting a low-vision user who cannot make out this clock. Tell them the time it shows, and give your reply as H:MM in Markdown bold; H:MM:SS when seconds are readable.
**8:43**
